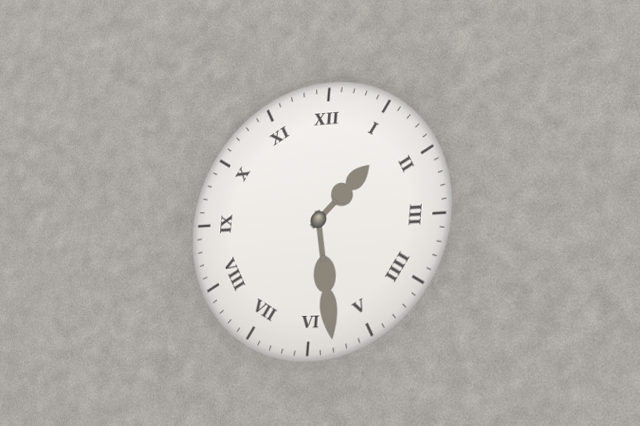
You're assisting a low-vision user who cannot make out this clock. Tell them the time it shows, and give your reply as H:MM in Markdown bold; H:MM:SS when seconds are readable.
**1:28**
